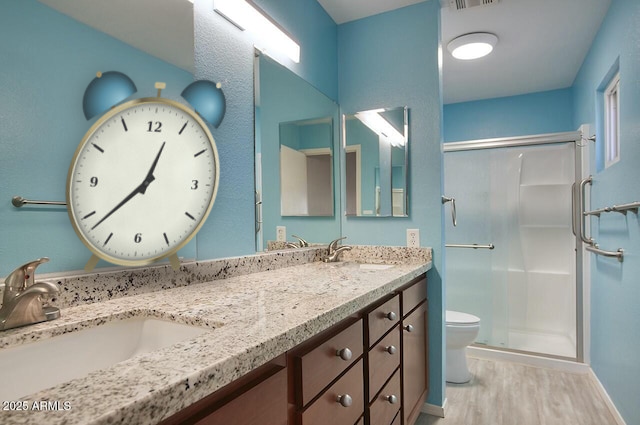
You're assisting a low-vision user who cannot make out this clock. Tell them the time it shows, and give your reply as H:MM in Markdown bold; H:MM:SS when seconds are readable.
**12:38**
